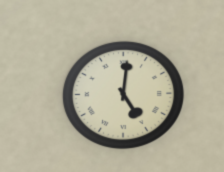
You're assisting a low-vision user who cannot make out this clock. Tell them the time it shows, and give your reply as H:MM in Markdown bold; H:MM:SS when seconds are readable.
**5:01**
